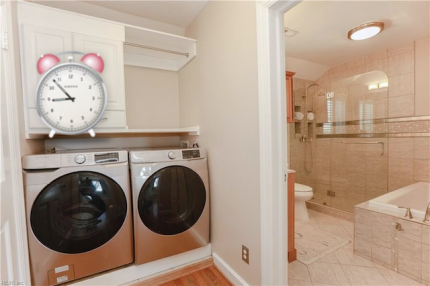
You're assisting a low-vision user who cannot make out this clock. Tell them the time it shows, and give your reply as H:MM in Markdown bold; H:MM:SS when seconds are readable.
**8:53**
